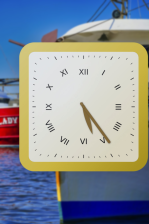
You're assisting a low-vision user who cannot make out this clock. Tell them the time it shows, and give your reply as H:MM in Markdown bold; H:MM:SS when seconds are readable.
**5:24**
